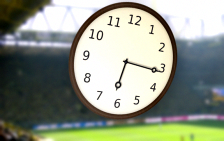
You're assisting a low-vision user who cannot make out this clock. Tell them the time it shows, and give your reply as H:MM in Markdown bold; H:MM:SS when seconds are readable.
**6:16**
